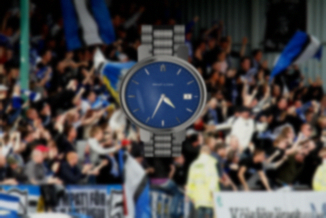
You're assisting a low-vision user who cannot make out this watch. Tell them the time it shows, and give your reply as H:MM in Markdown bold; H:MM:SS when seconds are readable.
**4:34**
